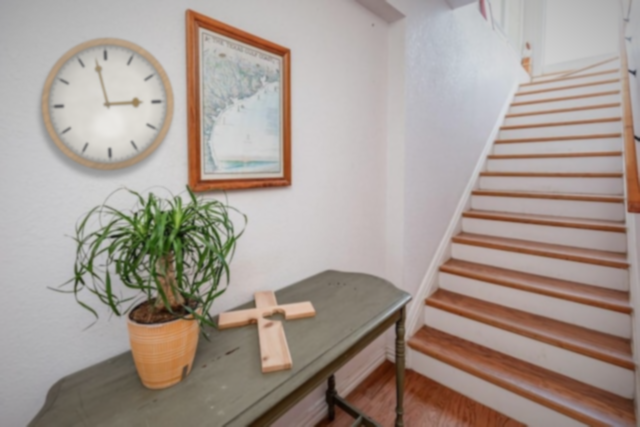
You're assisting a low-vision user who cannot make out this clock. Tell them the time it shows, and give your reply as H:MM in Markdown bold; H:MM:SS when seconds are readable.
**2:58**
